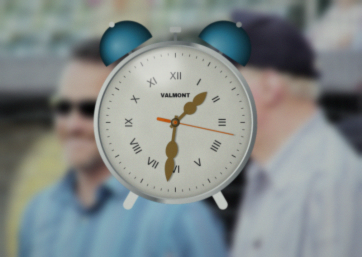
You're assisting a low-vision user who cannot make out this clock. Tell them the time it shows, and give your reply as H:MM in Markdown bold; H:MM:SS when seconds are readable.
**1:31:17**
